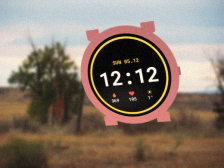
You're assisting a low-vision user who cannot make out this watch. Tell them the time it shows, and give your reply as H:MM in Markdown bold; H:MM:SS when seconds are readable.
**12:12**
